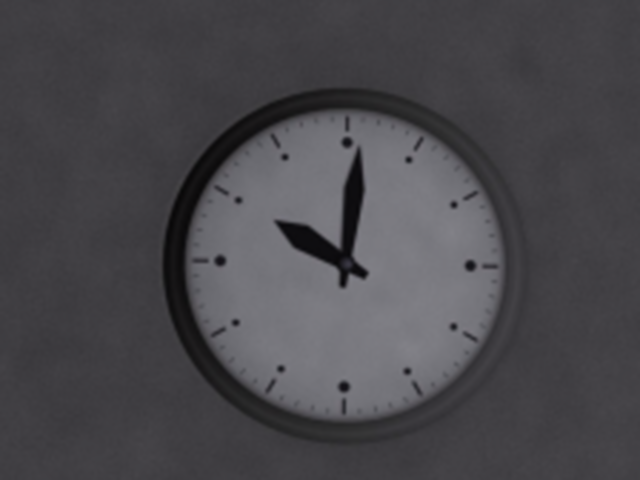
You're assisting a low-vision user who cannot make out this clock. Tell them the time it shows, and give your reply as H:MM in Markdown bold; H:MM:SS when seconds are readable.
**10:01**
